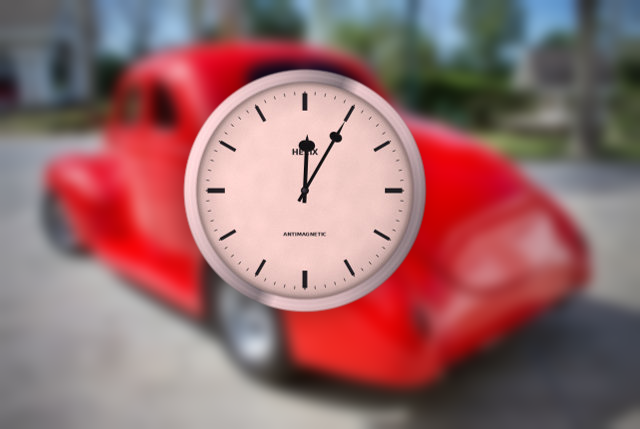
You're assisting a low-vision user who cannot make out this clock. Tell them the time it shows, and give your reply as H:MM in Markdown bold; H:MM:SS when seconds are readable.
**12:05**
